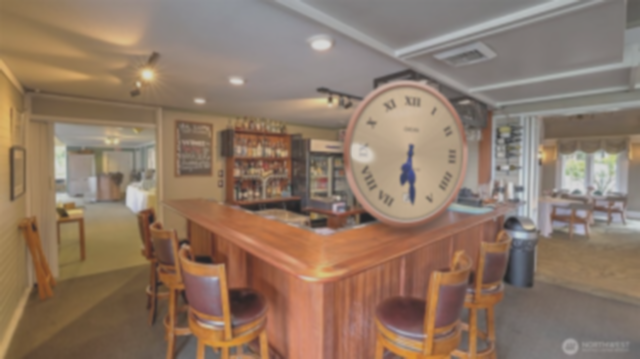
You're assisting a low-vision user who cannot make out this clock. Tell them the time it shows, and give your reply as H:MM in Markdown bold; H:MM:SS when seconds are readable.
**6:29**
